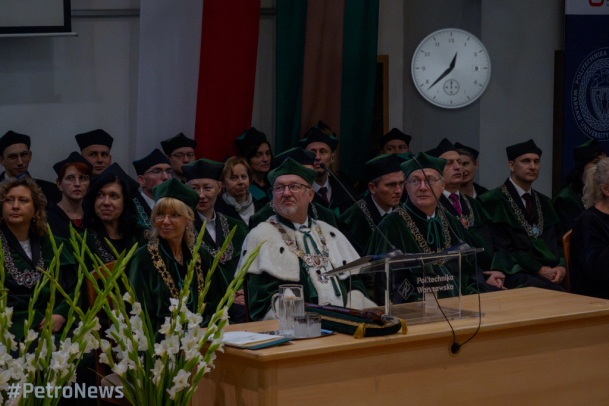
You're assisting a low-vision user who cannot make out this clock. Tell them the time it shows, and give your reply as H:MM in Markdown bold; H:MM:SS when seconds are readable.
**12:38**
